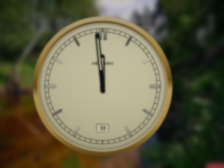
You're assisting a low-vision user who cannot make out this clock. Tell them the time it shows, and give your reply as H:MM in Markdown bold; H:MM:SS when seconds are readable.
**11:59**
